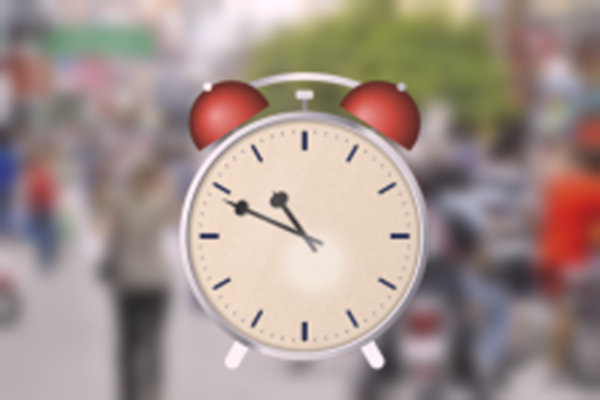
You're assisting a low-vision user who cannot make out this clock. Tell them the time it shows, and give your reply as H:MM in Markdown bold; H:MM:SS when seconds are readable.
**10:49**
